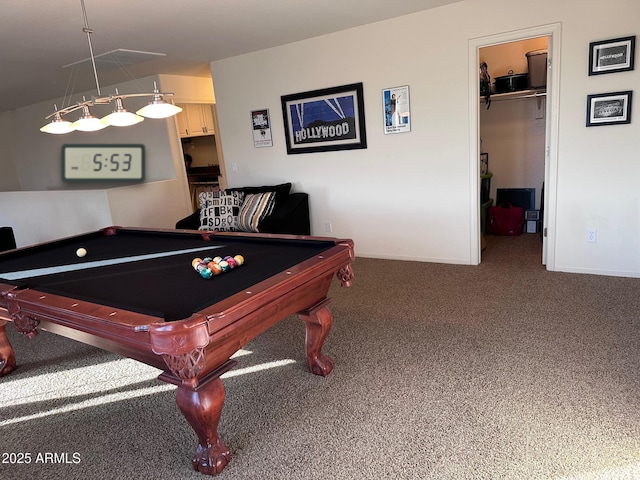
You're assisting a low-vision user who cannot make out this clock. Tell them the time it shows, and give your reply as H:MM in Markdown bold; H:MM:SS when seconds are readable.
**5:53**
